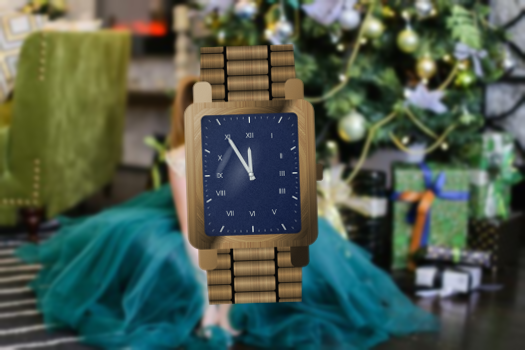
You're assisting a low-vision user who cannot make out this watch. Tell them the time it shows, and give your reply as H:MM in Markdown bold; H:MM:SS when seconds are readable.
**11:55**
